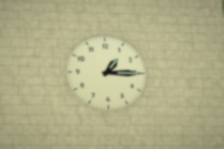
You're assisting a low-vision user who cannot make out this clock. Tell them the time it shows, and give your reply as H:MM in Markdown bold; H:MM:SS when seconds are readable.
**1:15**
